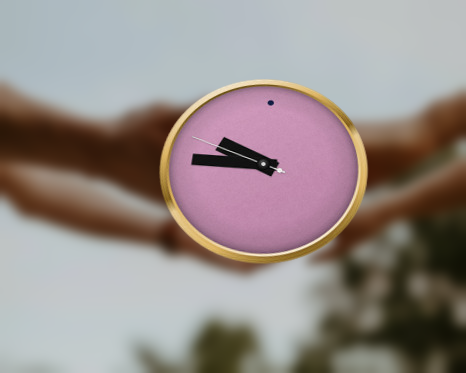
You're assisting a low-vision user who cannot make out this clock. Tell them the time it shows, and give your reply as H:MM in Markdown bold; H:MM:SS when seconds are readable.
**9:44:48**
